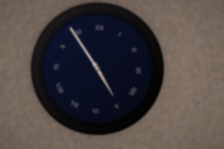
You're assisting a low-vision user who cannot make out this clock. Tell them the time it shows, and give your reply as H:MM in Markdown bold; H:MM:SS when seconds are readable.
**4:54**
